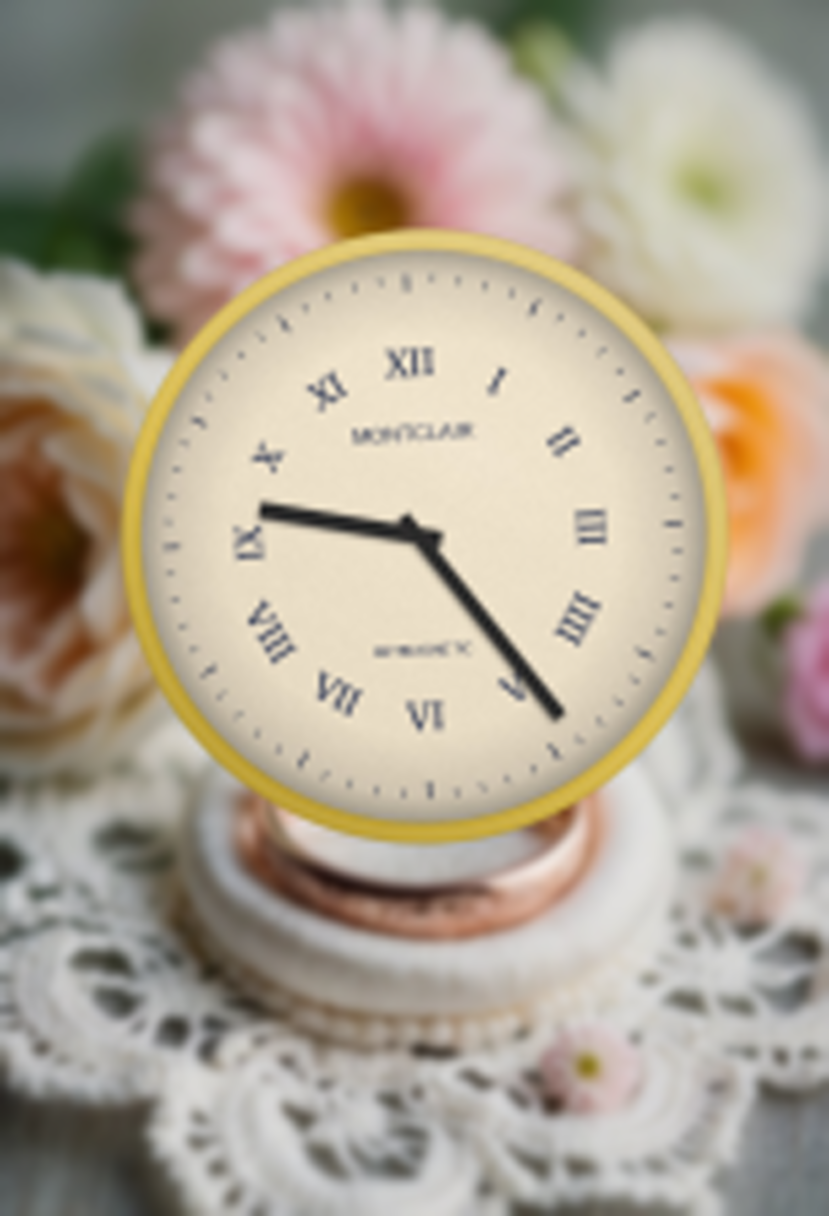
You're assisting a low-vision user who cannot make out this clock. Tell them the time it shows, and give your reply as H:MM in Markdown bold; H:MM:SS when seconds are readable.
**9:24**
